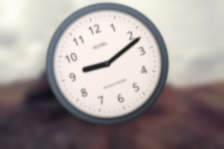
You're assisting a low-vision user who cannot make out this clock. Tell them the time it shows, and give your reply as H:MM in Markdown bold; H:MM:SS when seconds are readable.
**9:12**
